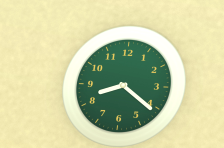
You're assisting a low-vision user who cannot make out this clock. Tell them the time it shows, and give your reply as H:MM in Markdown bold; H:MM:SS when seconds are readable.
**8:21**
